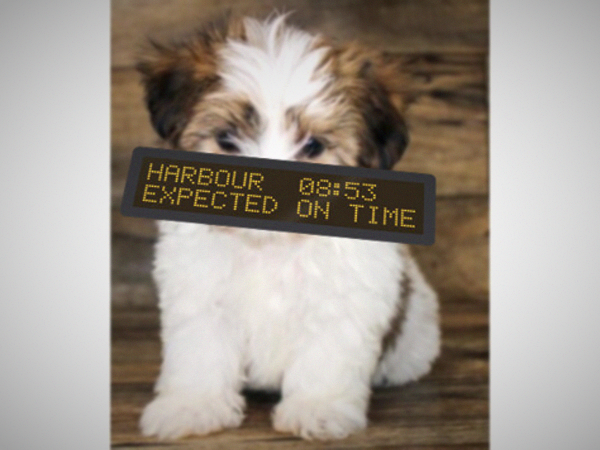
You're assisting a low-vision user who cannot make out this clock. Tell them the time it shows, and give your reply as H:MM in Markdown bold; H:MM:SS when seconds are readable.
**8:53**
